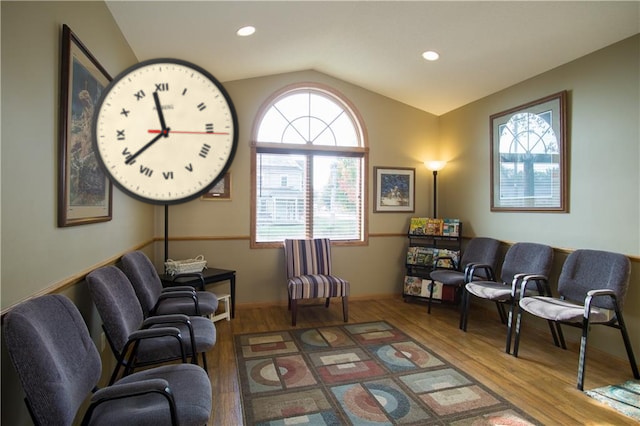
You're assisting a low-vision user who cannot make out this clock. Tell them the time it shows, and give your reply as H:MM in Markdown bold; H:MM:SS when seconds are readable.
**11:39:16**
